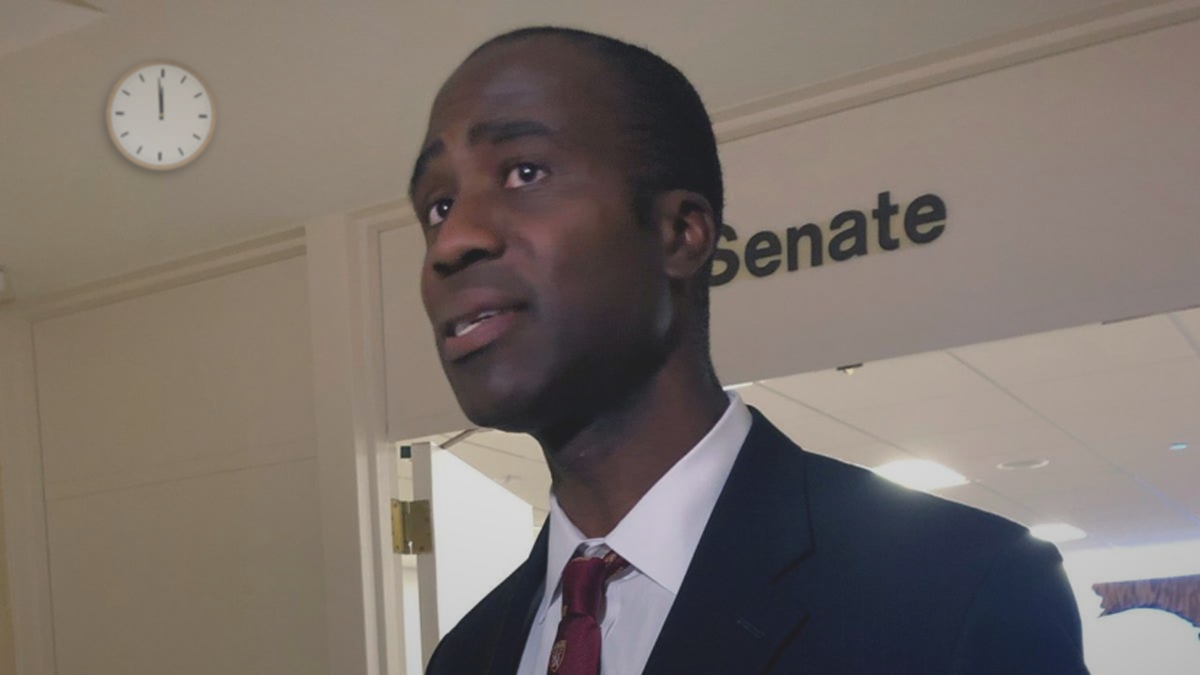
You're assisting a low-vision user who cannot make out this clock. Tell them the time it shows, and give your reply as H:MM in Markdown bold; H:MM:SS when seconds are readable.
**11:59**
